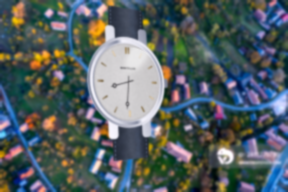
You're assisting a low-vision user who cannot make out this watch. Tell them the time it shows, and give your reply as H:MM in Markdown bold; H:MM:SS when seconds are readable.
**8:31**
